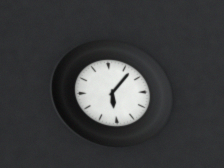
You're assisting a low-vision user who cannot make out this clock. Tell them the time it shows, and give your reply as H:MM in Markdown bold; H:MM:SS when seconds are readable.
**6:07**
